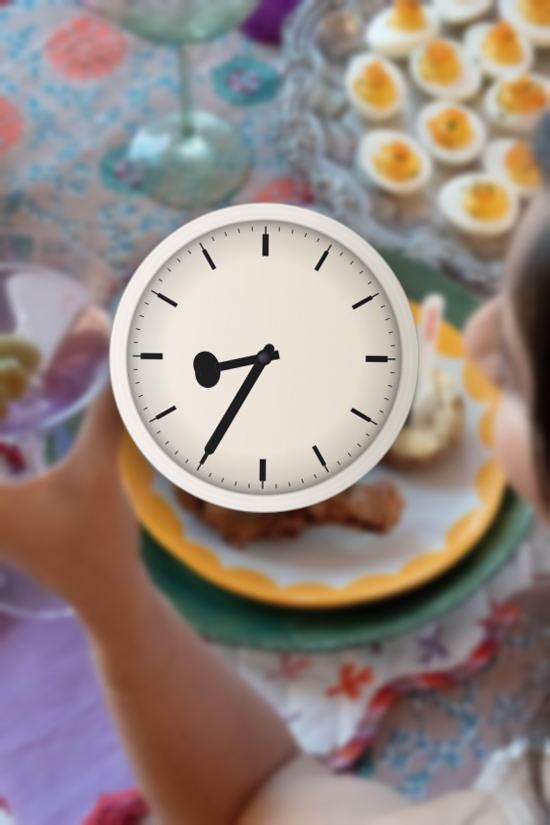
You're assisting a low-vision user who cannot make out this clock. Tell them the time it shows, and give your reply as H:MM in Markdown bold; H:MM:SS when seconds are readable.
**8:35**
